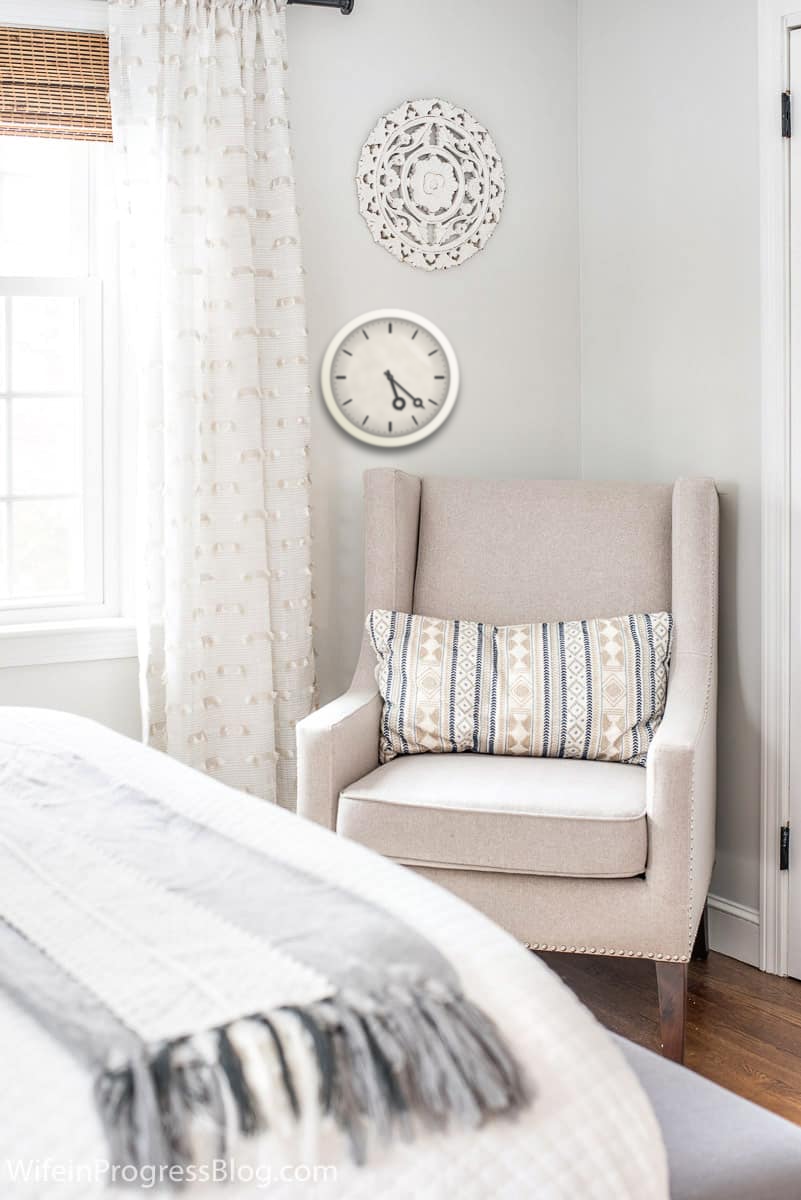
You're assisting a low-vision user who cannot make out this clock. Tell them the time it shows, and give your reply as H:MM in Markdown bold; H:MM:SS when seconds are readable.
**5:22**
